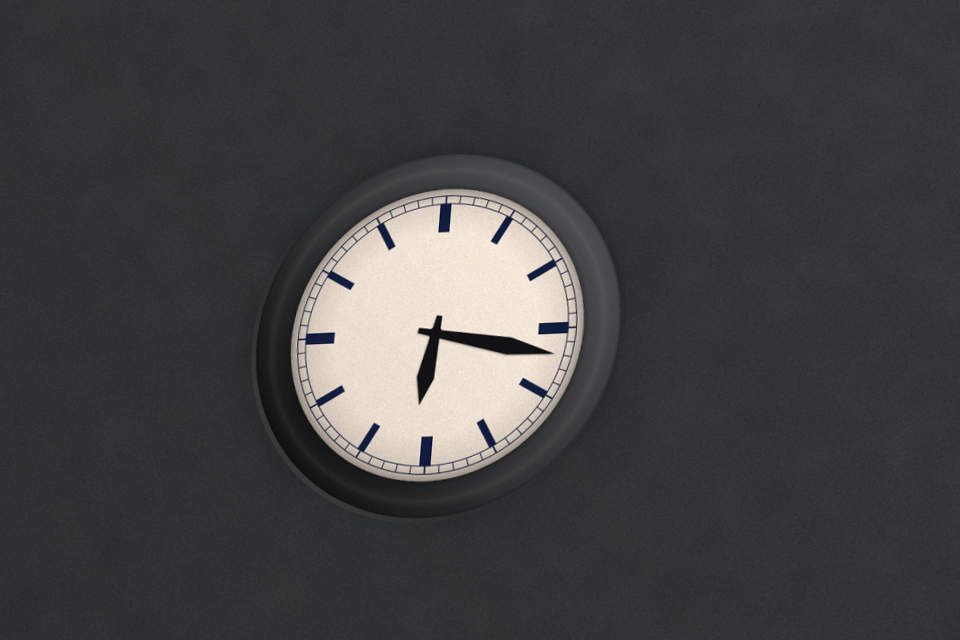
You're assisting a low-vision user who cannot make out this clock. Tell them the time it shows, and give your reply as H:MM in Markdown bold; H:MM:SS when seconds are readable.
**6:17**
